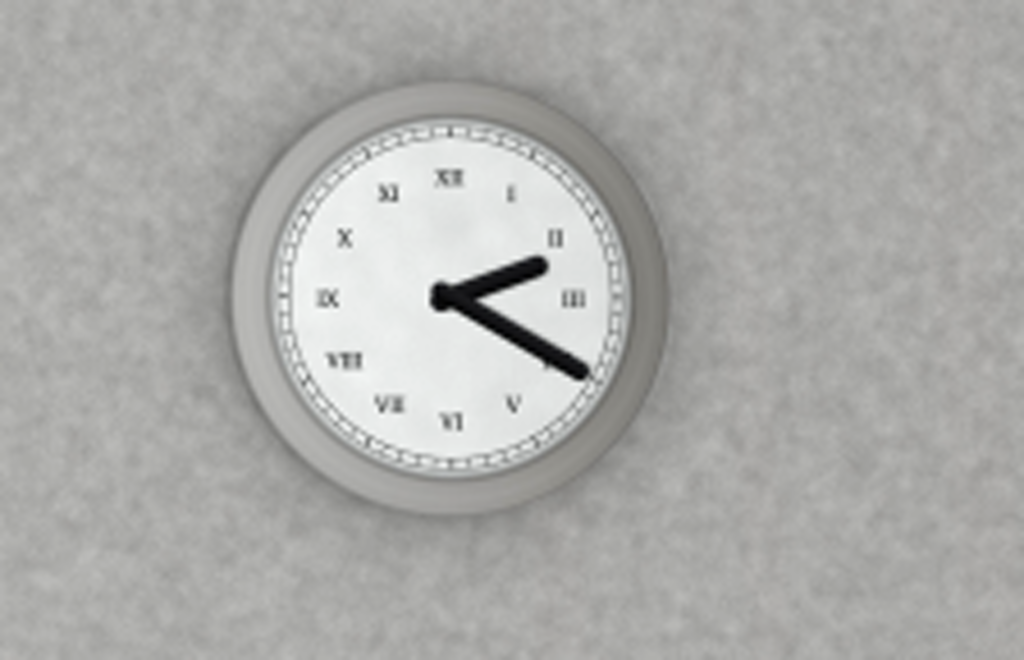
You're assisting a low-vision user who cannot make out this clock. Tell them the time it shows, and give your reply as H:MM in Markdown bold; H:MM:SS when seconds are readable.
**2:20**
